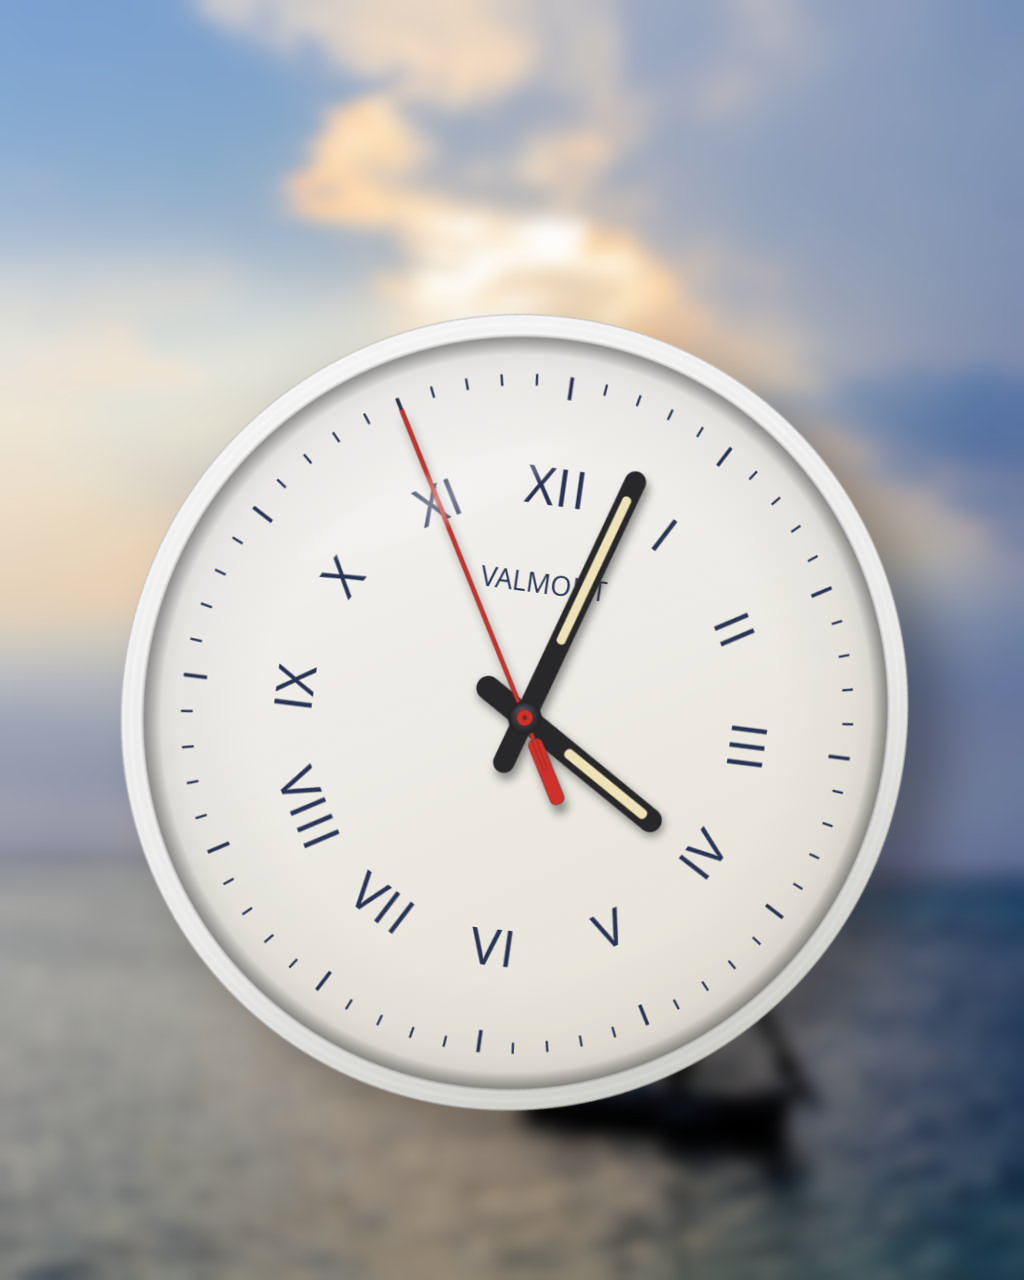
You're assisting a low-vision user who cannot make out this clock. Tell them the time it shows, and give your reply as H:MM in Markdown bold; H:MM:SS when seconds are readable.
**4:02:55**
